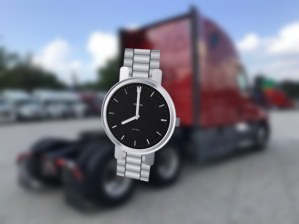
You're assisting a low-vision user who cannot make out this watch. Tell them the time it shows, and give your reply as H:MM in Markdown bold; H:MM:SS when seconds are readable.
**8:00**
